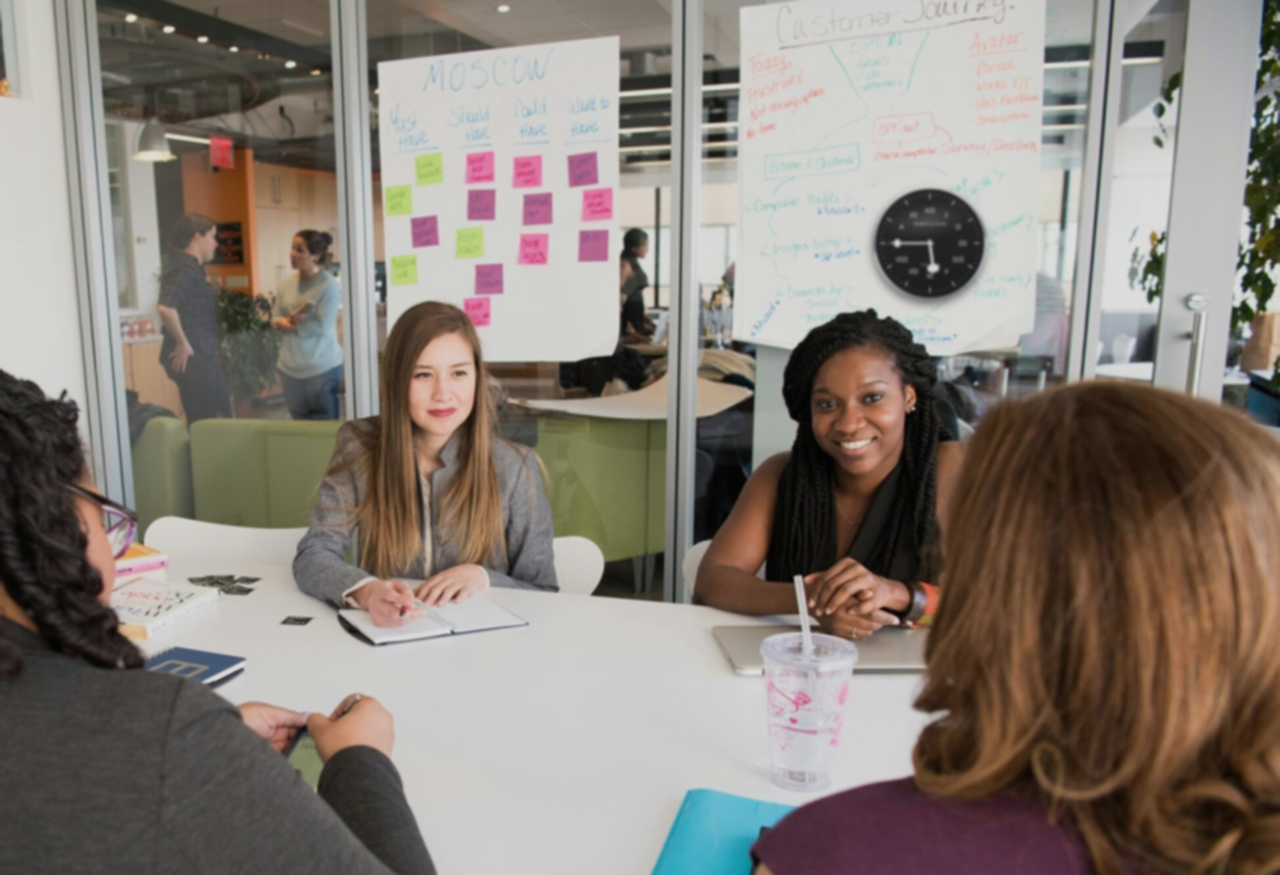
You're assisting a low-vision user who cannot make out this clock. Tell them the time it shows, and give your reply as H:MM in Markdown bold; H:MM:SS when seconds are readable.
**5:45**
